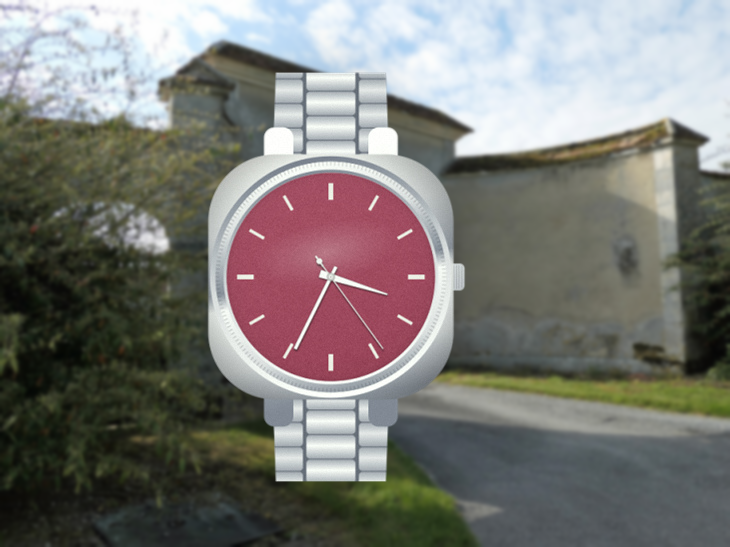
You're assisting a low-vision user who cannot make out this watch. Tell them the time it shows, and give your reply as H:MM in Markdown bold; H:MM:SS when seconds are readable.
**3:34:24**
